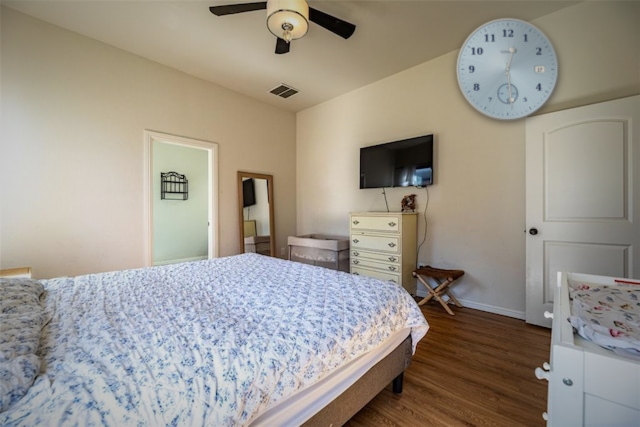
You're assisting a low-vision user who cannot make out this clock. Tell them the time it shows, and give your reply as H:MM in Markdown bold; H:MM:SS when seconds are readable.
**12:29**
